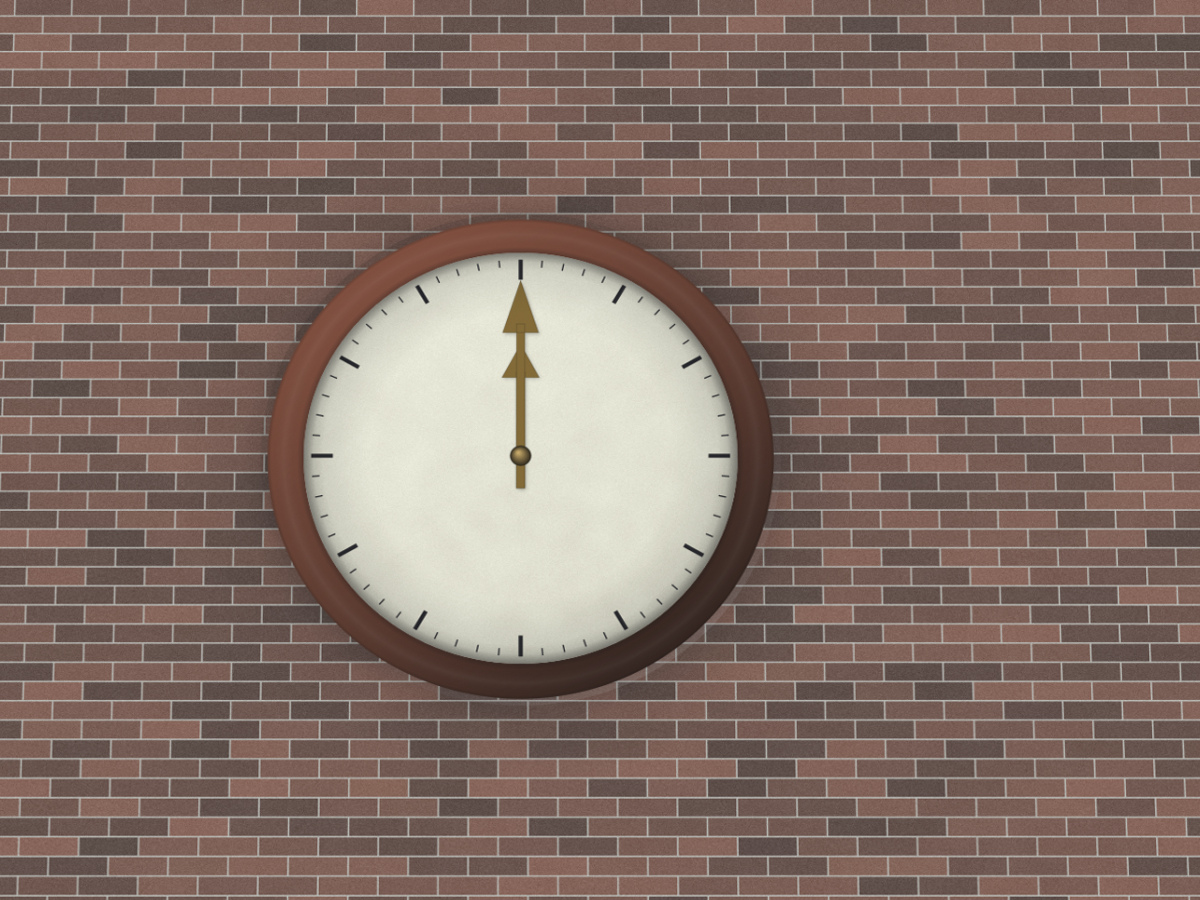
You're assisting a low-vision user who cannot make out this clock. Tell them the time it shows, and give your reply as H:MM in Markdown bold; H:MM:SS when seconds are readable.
**12:00**
